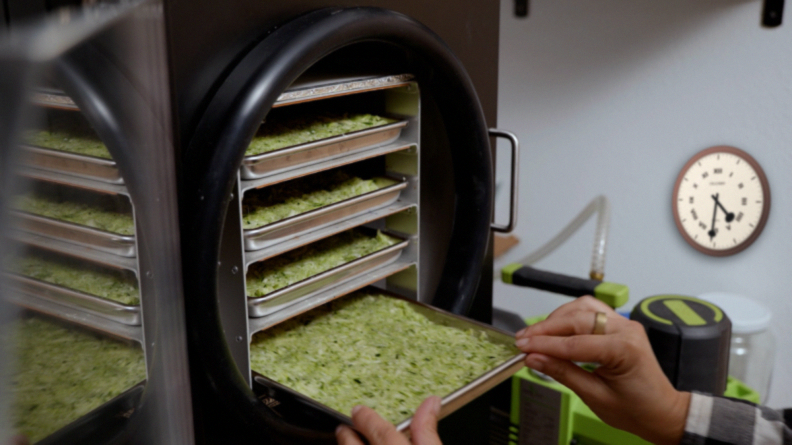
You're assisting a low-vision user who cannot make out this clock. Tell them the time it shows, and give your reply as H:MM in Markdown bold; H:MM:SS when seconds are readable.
**4:31**
